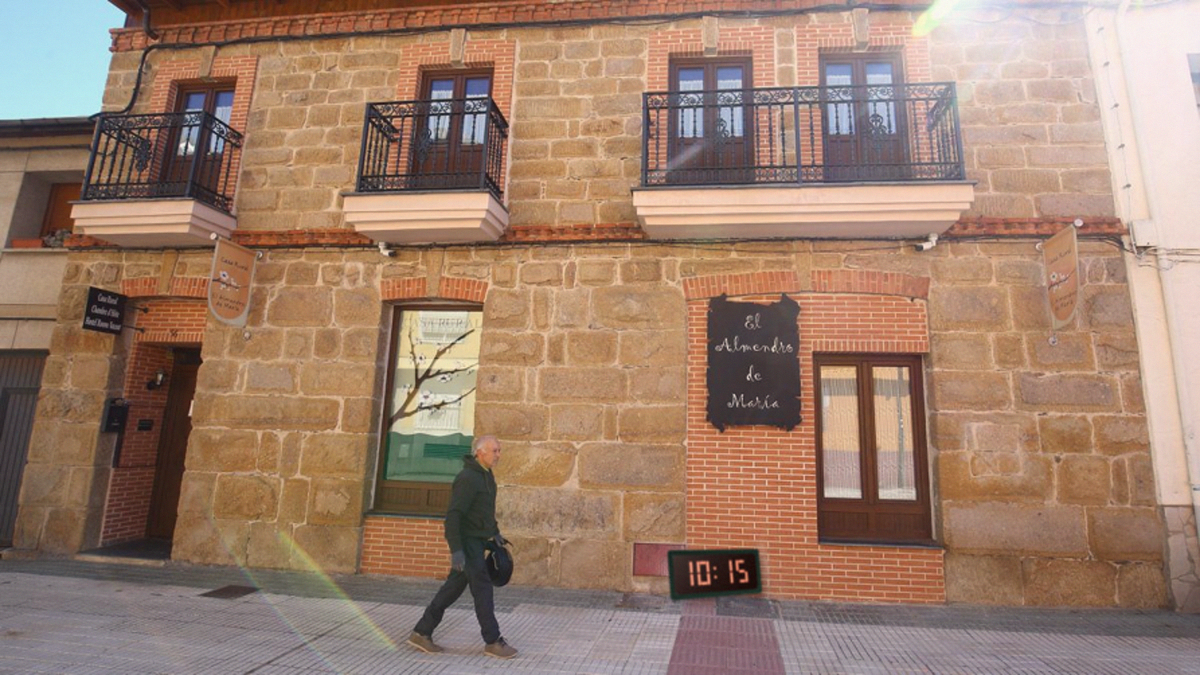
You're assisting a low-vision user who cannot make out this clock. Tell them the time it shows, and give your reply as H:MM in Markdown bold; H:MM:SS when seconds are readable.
**10:15**
